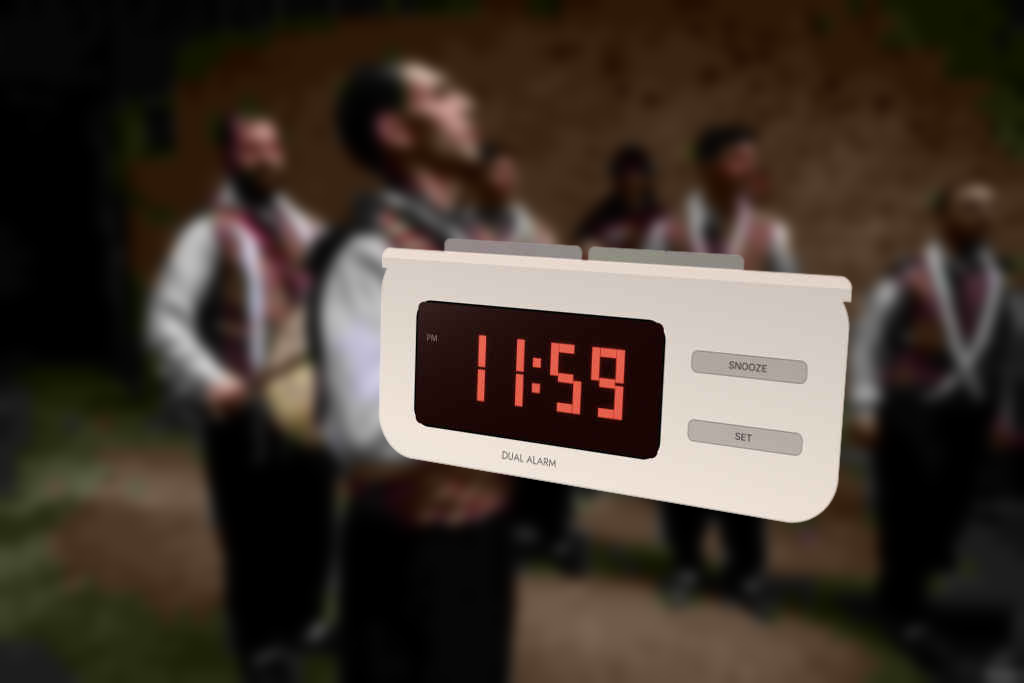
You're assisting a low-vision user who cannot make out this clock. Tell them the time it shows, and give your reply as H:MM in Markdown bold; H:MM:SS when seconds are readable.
**11:59**
